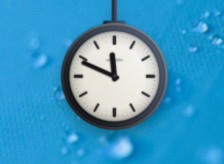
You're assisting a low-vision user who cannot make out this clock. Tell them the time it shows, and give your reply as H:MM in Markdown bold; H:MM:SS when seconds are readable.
**11:49**
